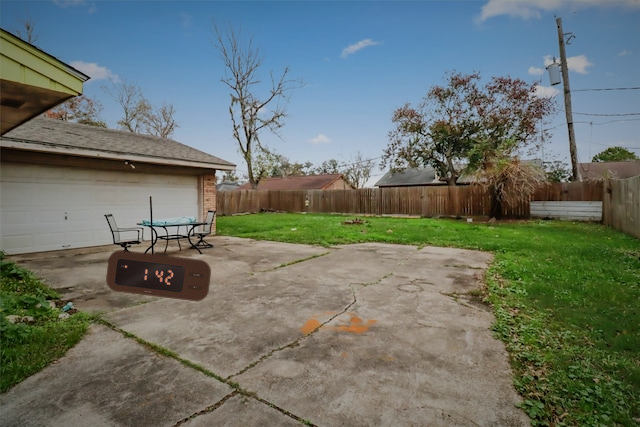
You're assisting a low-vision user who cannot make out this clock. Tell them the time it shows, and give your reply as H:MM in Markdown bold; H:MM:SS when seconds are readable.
**1:42**
